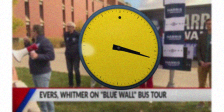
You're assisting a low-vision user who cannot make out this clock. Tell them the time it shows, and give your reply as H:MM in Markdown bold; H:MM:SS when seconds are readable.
**3:17**
